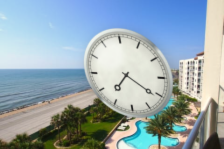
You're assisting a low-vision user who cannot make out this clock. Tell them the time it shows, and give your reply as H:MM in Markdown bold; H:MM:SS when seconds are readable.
**7:21**
